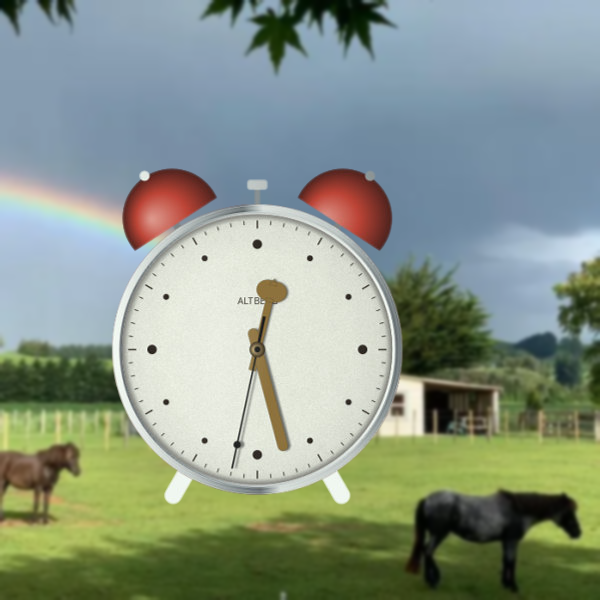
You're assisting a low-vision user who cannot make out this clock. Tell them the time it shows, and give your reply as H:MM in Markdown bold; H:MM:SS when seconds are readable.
**12:27:32**
